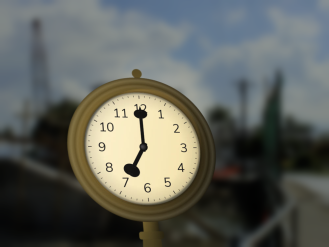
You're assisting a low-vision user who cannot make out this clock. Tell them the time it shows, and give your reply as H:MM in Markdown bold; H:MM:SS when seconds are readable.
**7:00**
